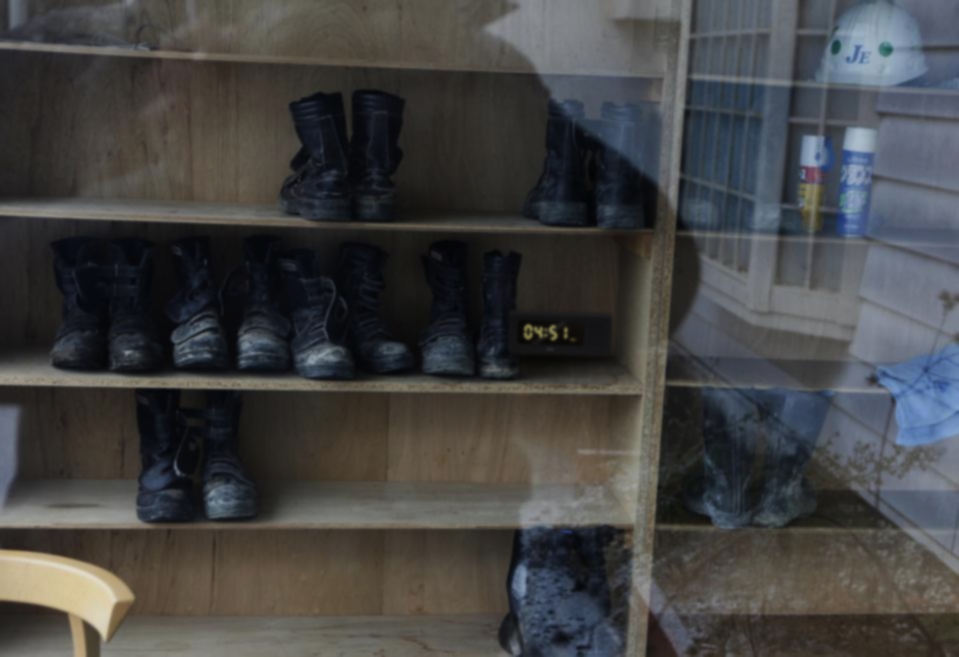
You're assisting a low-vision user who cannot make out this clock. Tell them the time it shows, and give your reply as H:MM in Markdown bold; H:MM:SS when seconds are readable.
**4:51**
